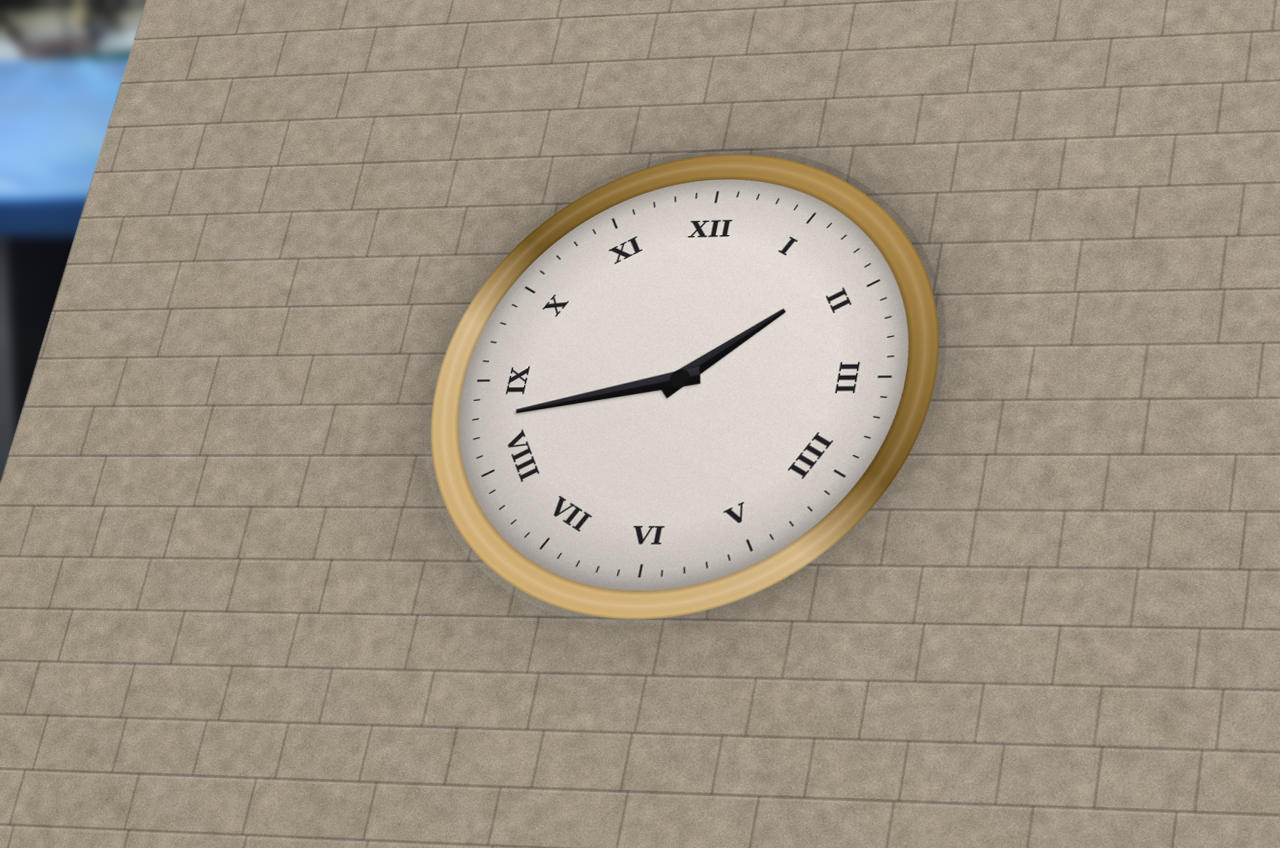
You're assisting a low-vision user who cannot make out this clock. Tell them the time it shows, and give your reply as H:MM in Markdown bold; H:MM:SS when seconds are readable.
**1:43**
